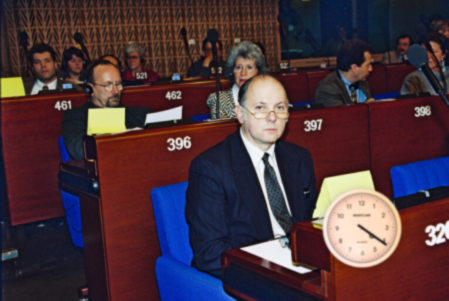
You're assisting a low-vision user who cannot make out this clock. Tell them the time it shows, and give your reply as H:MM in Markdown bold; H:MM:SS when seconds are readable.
**4:21**
